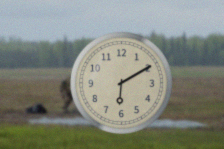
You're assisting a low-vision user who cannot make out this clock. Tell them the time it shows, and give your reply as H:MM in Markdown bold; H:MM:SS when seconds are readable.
**6:10**
